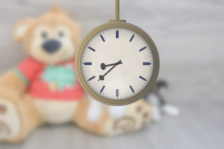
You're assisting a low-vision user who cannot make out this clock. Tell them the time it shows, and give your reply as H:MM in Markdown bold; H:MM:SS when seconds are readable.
**8:38**
